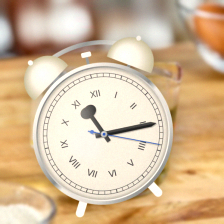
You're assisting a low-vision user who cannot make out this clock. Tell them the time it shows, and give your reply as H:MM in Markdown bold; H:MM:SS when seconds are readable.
**11:15:19**
